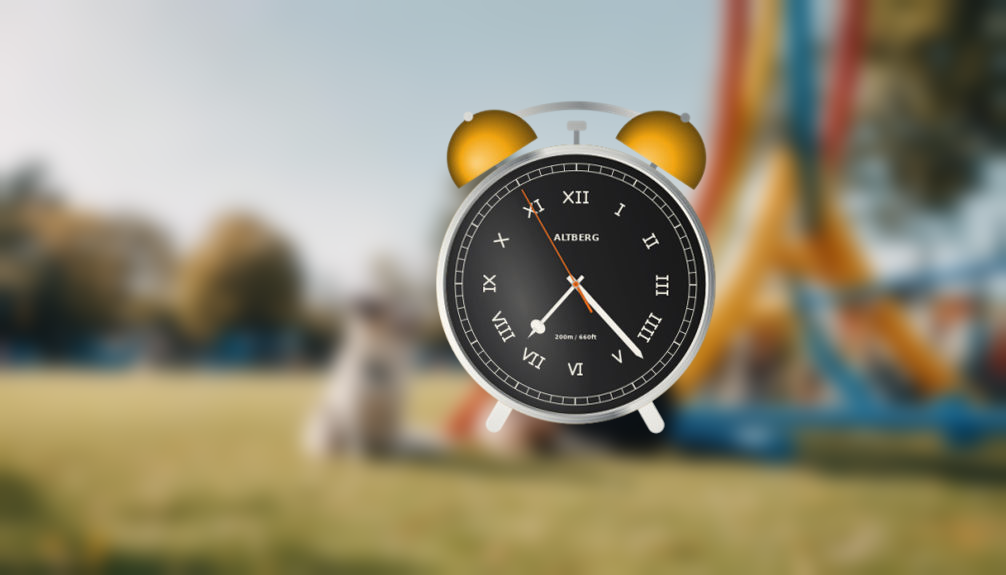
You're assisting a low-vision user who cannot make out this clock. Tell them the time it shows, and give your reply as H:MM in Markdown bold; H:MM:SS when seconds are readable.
**7:22:55**
